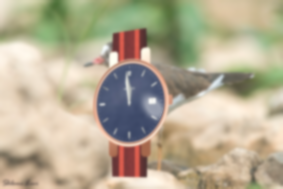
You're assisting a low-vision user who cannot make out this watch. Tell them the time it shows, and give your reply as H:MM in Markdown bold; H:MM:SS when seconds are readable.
**11:59**
